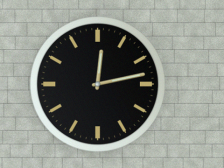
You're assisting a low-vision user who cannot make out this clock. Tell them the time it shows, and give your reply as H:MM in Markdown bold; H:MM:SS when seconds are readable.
**12:13**
